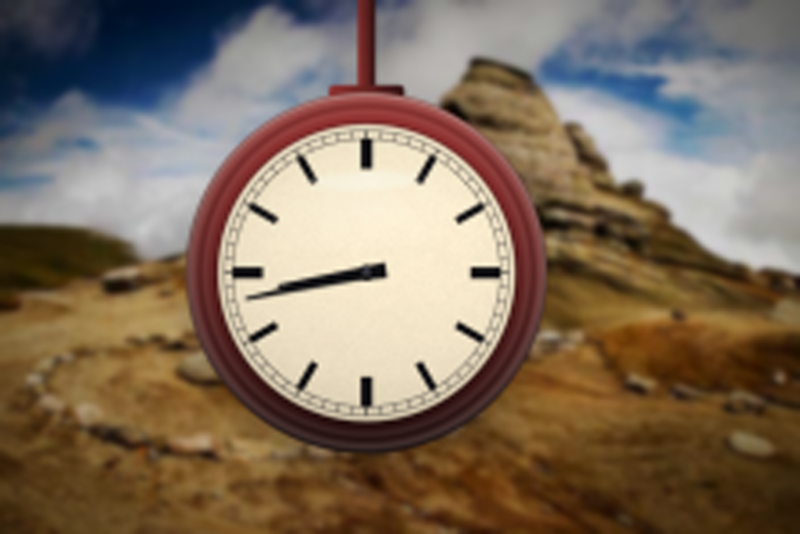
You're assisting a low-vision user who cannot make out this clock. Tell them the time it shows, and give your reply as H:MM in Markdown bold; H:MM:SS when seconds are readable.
**8:43**
